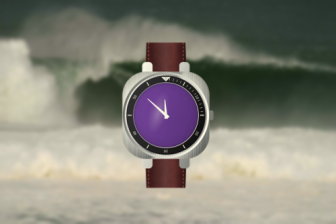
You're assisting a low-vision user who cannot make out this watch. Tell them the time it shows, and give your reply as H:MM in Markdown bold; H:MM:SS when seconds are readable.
**11:52**
